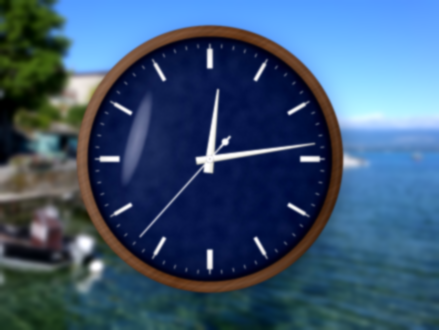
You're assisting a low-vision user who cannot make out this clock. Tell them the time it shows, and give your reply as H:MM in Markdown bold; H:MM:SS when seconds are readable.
**12:13:37**
